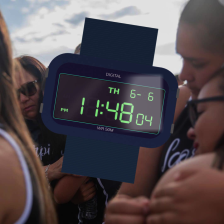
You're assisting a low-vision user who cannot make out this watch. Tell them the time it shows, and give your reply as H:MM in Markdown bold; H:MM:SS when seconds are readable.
**11:48:04**
